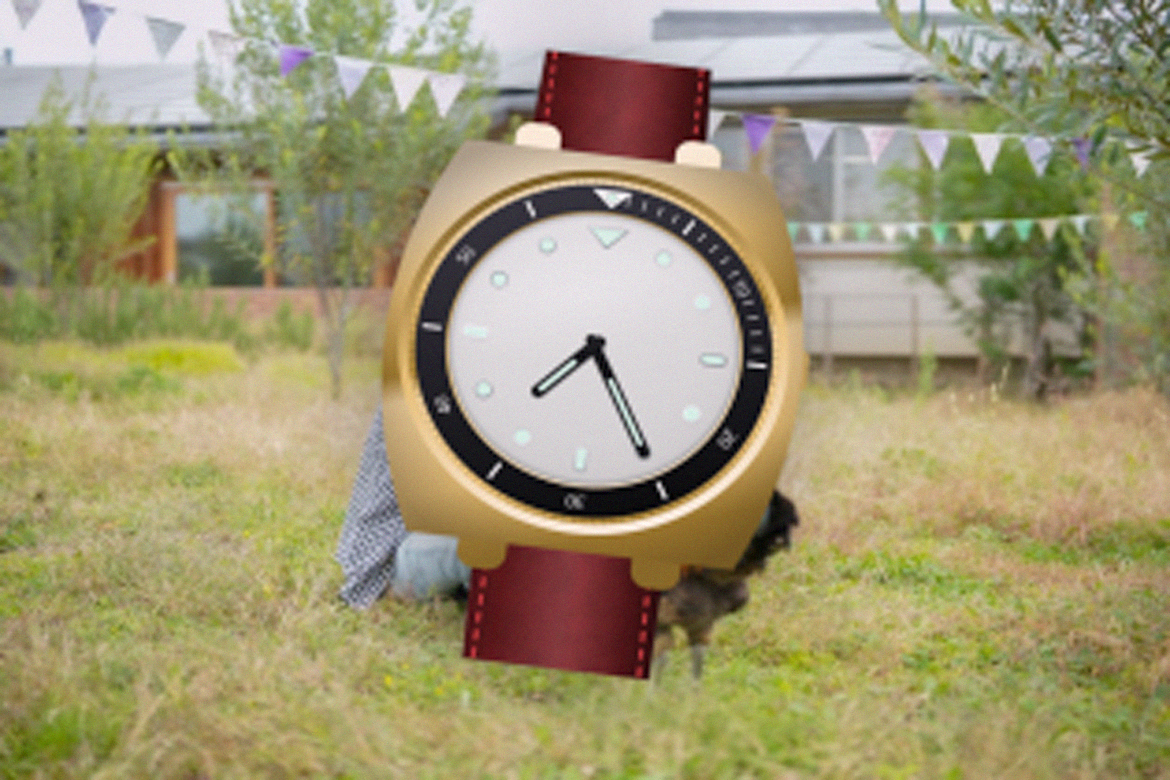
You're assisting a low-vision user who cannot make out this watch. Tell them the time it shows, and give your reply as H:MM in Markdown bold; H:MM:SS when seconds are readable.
**7:25**
